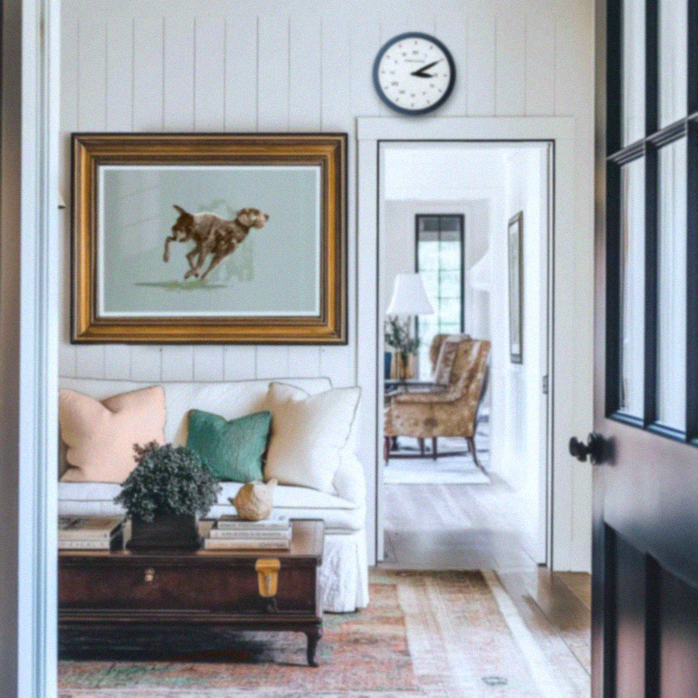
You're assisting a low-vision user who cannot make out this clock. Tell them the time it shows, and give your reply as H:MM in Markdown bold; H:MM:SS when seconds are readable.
**3:10**
